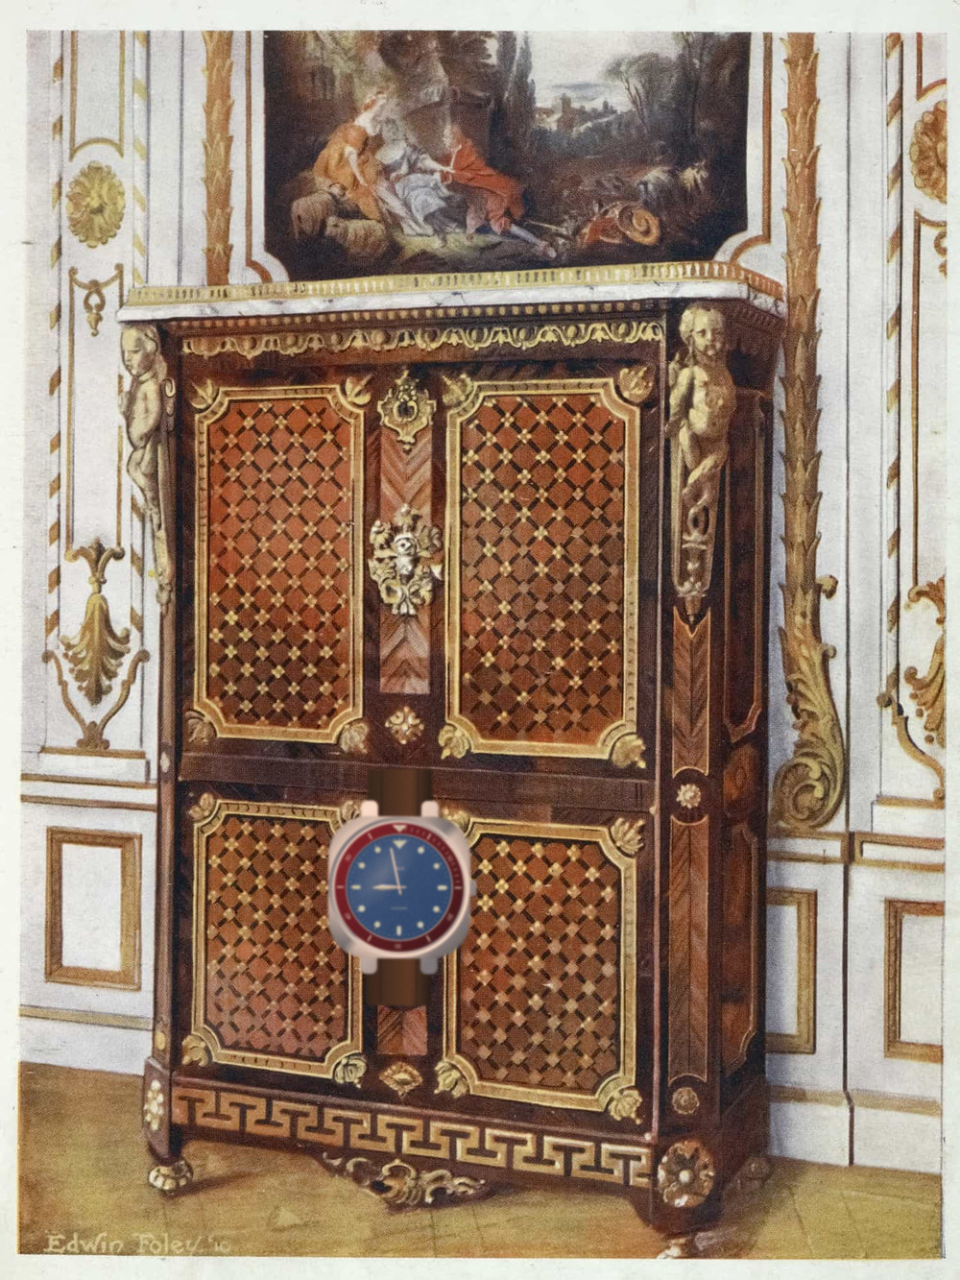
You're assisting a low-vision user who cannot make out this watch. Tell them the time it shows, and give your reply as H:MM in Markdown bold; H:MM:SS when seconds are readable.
**8:58**
